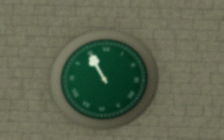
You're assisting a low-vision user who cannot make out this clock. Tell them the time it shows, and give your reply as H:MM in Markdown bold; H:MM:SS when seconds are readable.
**10:55**
